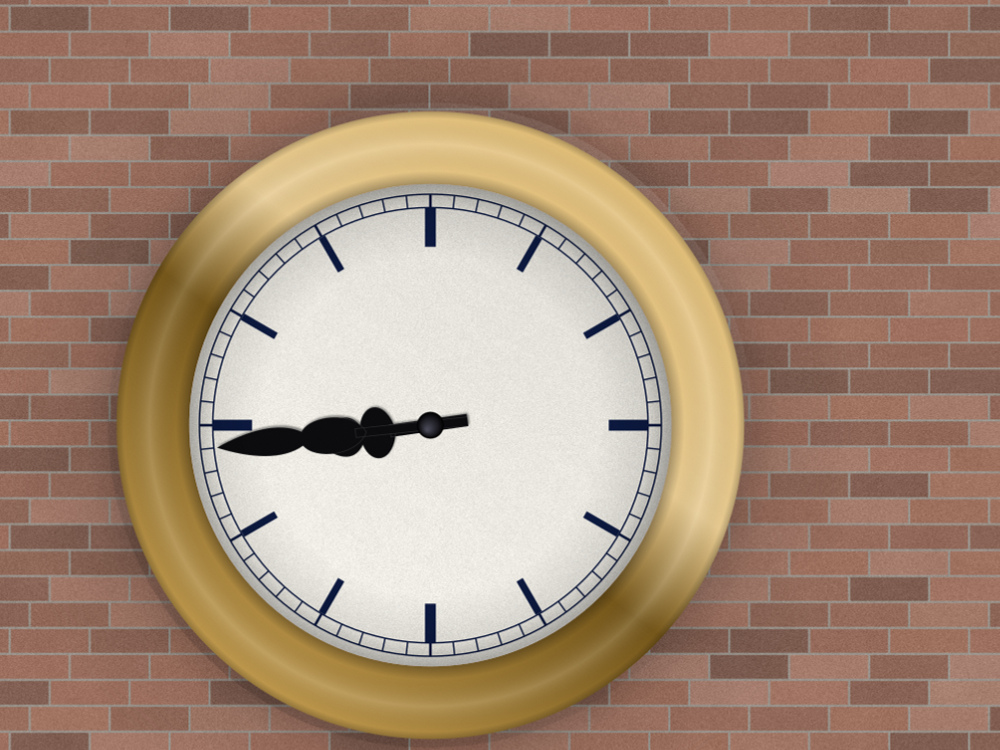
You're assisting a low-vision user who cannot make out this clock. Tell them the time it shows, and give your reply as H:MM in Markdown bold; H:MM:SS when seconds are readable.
**8:44**
